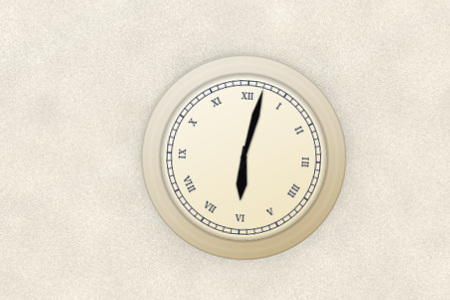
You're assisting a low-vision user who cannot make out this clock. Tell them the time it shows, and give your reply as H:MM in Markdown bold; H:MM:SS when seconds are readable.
**6:02**
